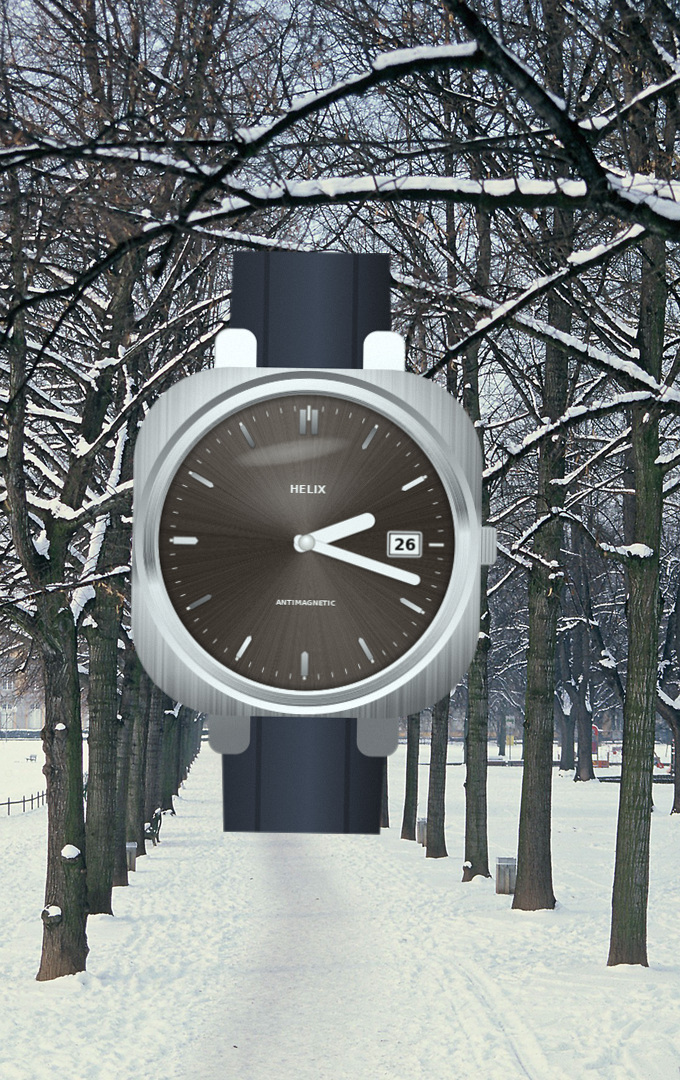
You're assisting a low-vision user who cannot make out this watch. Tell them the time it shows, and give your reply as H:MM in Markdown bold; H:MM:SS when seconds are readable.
**2:18**
